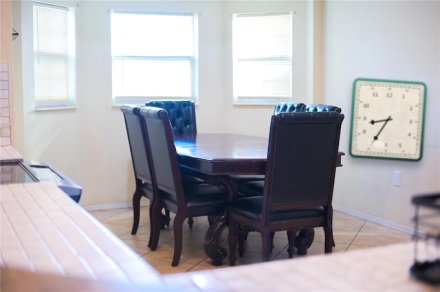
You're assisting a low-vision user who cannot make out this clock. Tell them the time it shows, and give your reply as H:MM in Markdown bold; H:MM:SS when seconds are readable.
**8:35**
